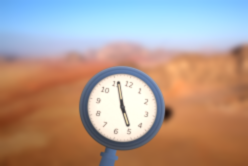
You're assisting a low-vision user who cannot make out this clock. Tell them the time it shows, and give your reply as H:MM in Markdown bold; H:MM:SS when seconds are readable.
**4:56**
